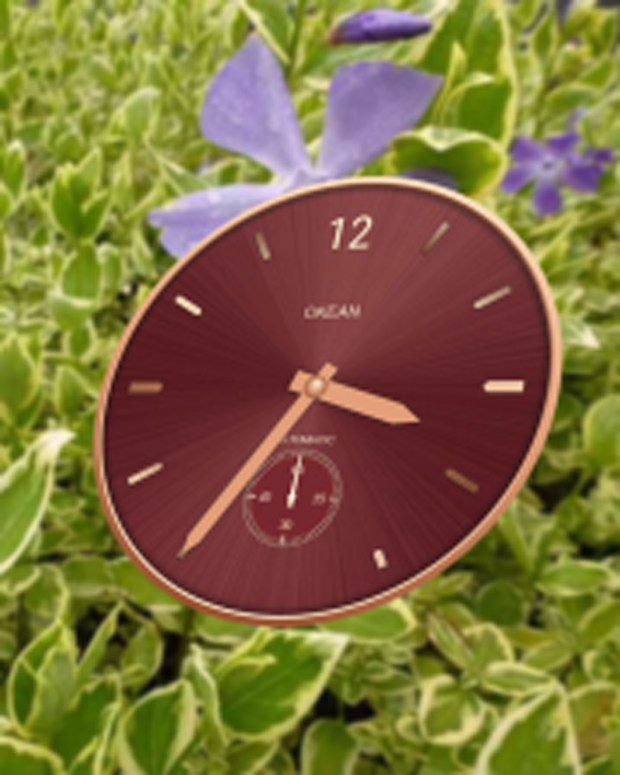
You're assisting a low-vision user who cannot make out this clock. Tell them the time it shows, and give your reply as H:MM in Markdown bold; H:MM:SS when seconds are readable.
**3:35**
